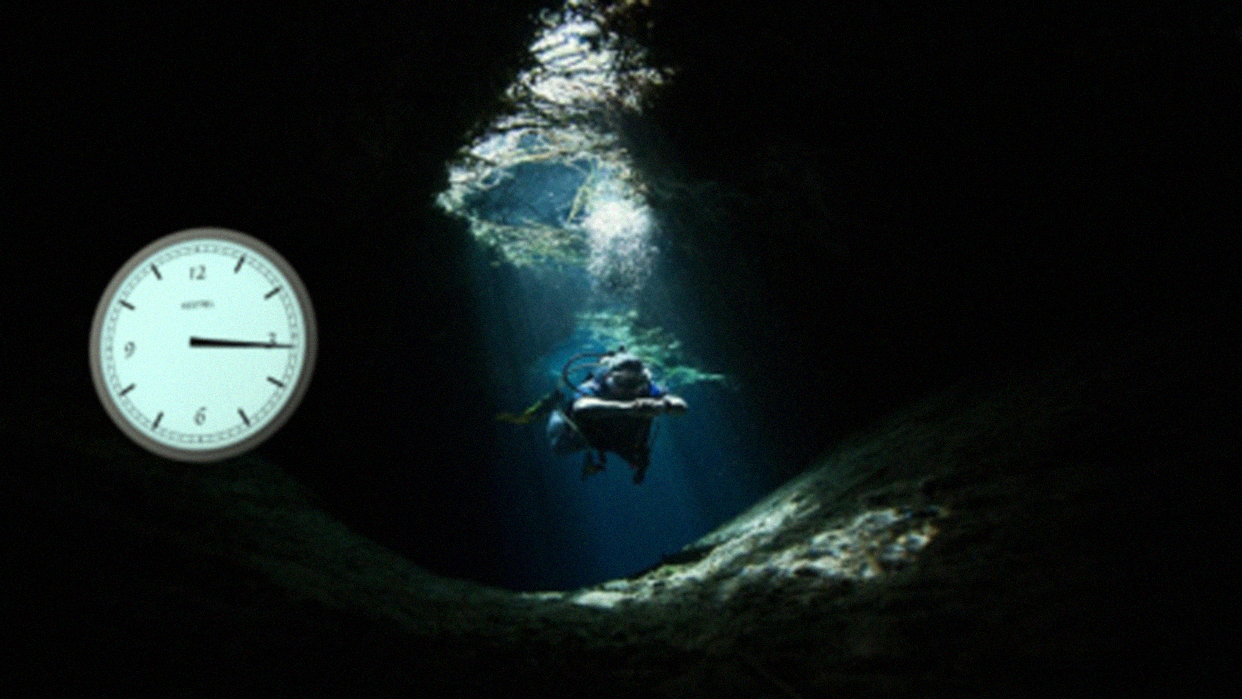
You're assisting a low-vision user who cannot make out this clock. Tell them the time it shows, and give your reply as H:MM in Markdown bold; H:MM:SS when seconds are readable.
**3:16**
